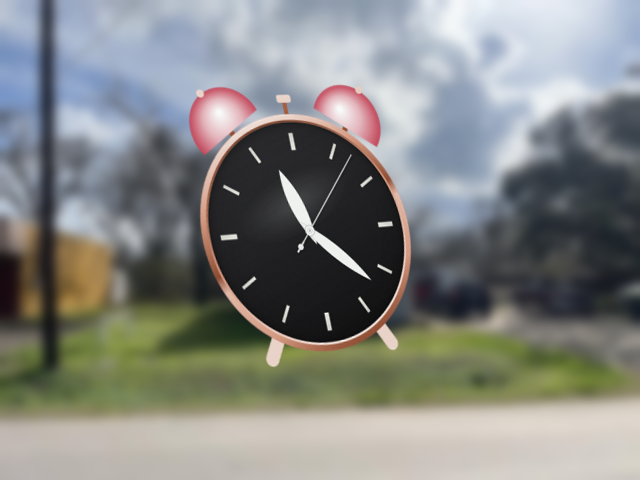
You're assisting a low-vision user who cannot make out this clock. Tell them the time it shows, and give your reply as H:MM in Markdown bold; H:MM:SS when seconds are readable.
**11:22:07**
